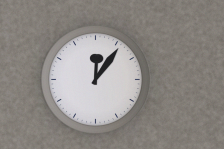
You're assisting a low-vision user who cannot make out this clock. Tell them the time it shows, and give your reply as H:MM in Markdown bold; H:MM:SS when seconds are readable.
**12:06**
